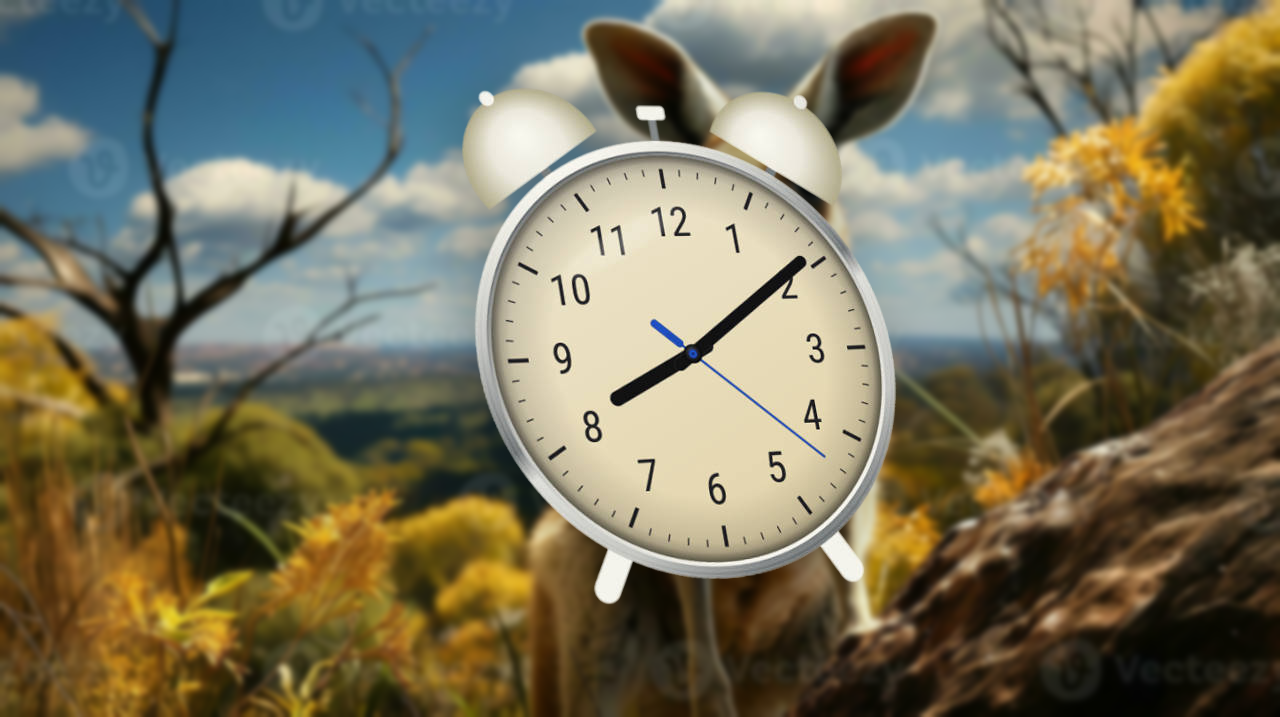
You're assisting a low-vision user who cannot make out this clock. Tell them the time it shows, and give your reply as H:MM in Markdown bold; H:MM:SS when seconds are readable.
**8:09:22**
